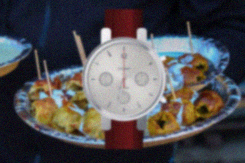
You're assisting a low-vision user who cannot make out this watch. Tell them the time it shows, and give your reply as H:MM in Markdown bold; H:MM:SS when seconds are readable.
**6:32**
